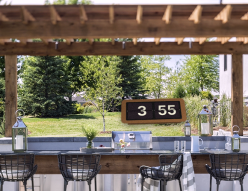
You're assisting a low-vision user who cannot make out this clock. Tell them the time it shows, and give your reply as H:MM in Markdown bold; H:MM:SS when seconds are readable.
**3:55**
